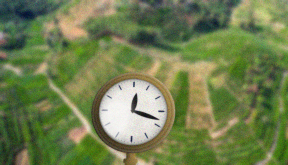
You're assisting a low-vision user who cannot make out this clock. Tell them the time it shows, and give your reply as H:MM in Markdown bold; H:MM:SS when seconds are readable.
**12:18**
